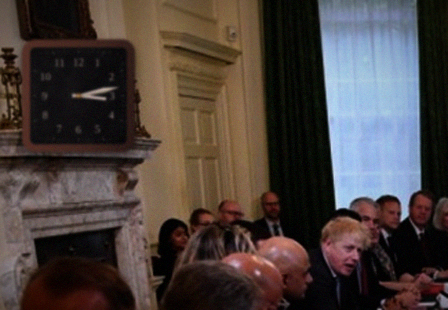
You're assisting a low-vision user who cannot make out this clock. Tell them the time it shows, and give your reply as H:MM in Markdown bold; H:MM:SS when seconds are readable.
**3:13**
